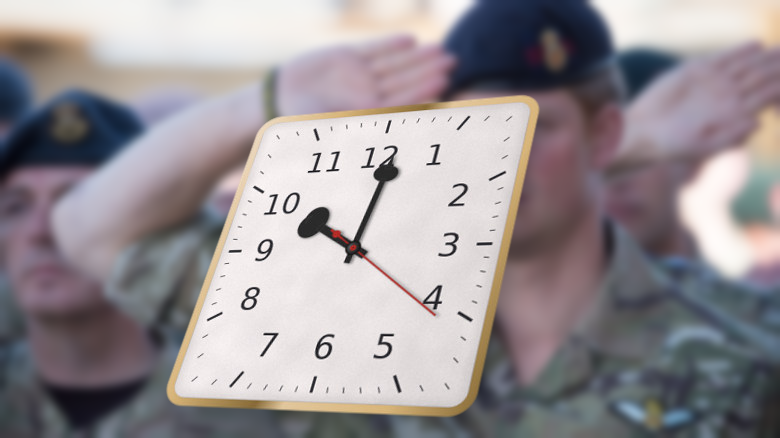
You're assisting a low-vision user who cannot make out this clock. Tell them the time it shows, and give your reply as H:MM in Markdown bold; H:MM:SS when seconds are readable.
**10:01:21**
